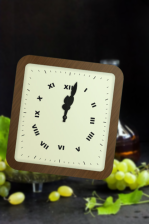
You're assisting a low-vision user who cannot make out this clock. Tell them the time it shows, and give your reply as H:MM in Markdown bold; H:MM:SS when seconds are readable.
**12:02**
